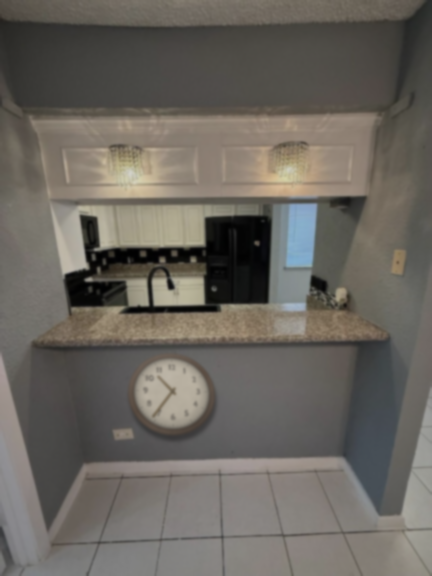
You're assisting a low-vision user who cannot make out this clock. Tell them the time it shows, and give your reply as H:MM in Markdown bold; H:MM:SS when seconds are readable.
**10:36**
